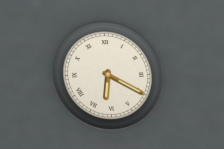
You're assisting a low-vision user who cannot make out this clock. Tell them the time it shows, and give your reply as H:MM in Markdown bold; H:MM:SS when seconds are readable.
**6:20**
